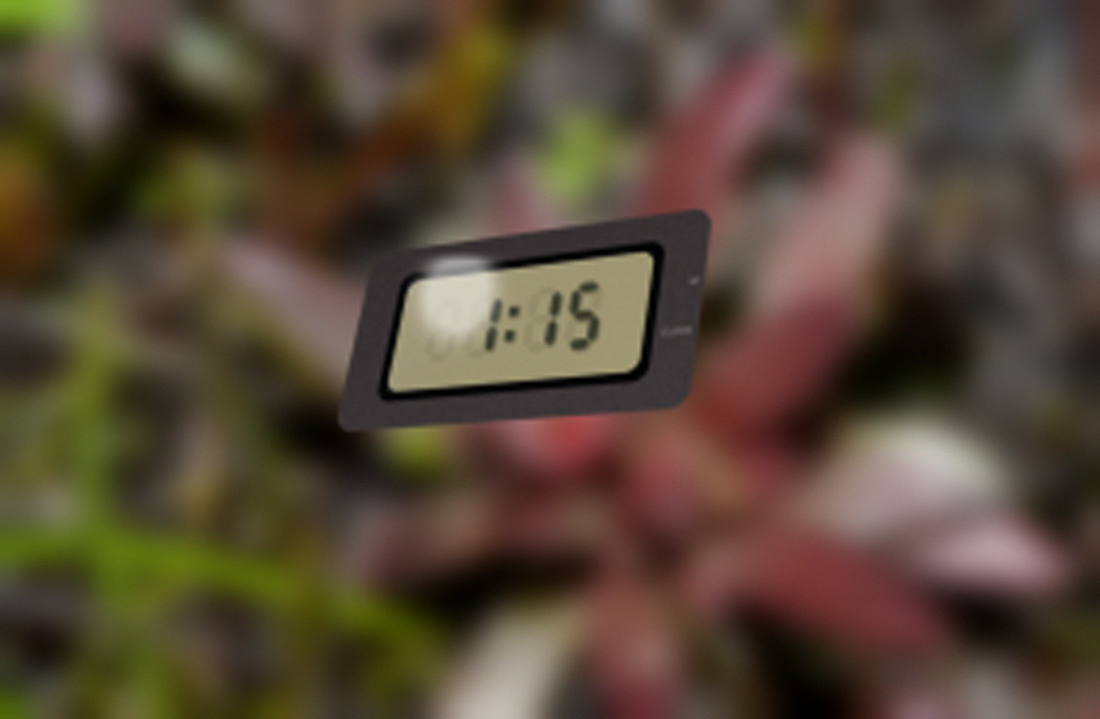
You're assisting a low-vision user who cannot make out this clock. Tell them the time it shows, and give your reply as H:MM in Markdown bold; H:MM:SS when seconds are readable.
**1:15**
